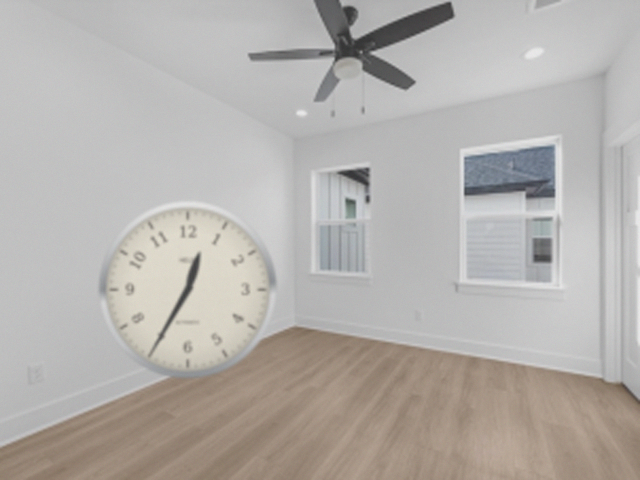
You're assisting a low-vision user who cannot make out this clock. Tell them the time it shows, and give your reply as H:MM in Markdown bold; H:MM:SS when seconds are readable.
**12:35**
